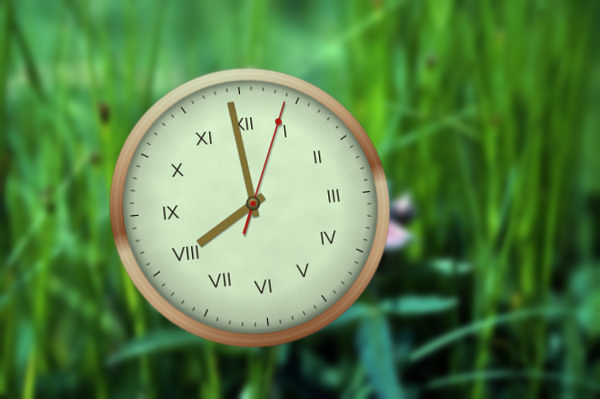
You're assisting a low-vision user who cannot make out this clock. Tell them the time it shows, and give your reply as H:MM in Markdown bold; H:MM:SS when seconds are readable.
**7:59:04**
